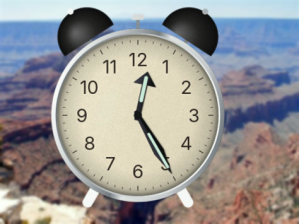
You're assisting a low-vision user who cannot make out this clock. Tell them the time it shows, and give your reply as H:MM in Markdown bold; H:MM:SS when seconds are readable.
**12:25**
